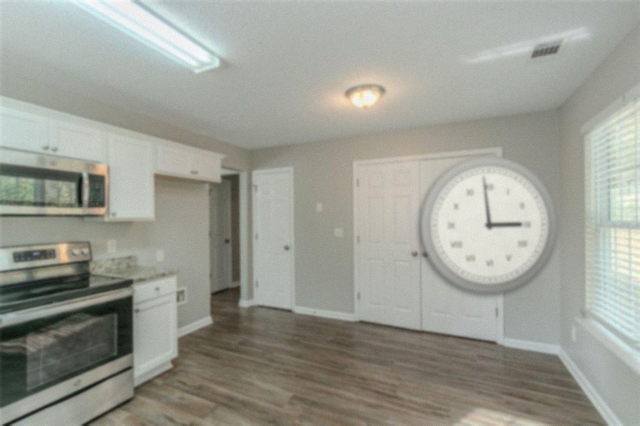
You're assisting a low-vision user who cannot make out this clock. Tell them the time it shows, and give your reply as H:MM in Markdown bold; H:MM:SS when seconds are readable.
**2:59**
